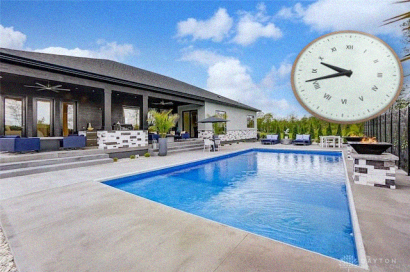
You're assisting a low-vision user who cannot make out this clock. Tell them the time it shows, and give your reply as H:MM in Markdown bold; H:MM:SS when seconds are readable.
**9:42**
